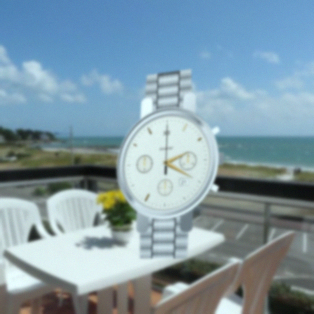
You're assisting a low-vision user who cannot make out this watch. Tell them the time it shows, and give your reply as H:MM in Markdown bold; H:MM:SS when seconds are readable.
**2:20**
